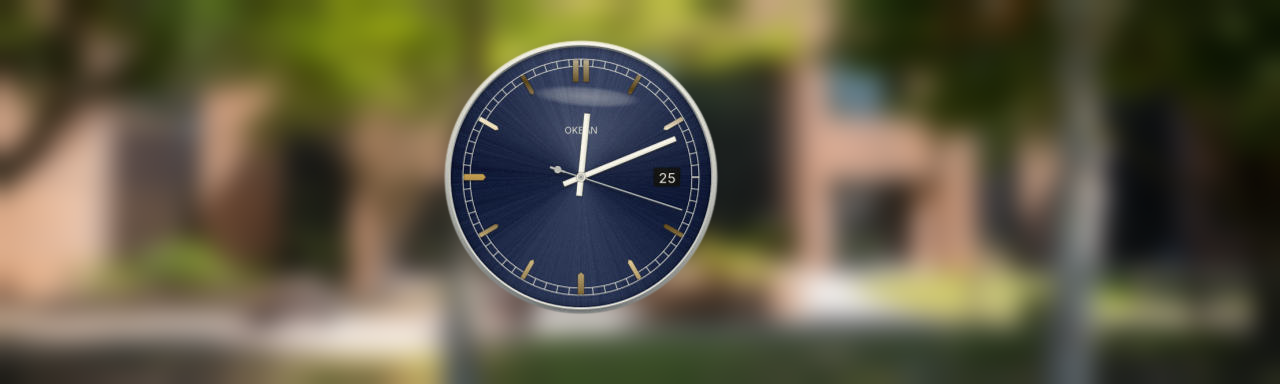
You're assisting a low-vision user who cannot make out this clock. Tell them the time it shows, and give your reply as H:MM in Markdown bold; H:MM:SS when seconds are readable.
**12:11:18**
